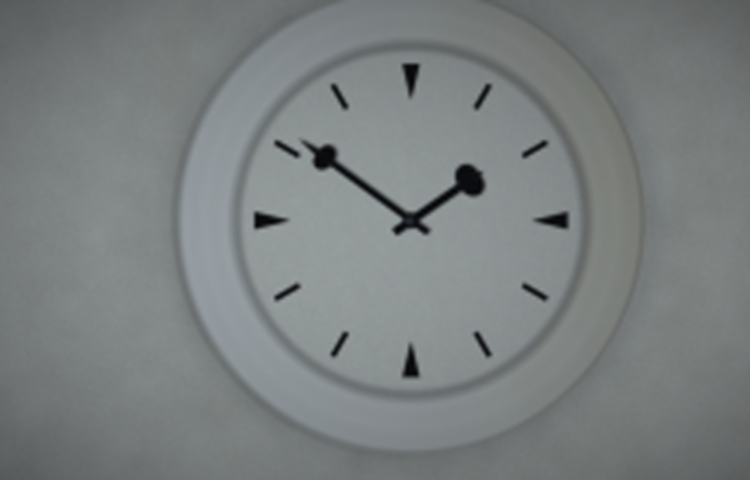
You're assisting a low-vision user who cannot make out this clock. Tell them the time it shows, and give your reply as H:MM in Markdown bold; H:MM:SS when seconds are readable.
**1:51**
